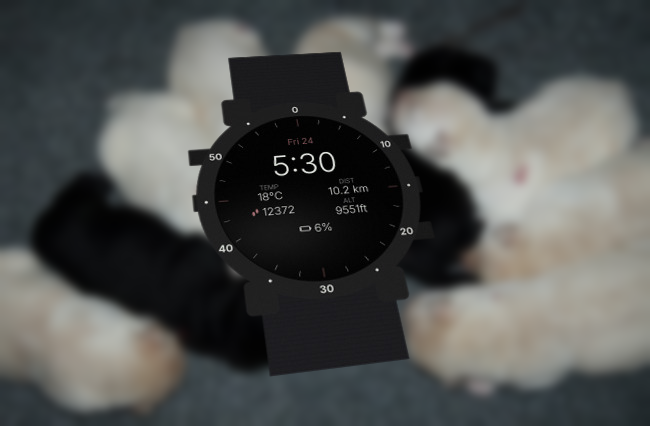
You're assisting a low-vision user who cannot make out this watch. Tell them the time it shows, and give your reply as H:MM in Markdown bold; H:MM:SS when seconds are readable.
**5:30**
